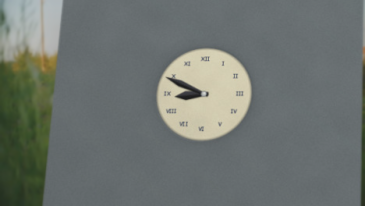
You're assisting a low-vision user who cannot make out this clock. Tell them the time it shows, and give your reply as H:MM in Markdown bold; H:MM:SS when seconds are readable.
**8:49**
